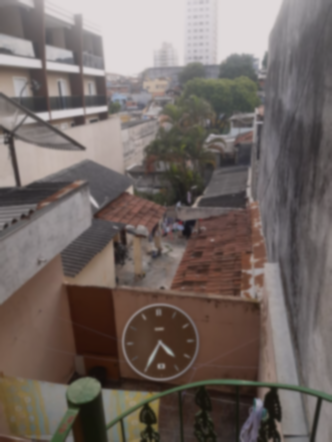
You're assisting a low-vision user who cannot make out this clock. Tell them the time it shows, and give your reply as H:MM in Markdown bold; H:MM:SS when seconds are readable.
**4:35**
